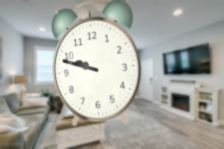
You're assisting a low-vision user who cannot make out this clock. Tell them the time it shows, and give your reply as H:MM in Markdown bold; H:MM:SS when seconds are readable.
**9:48**
